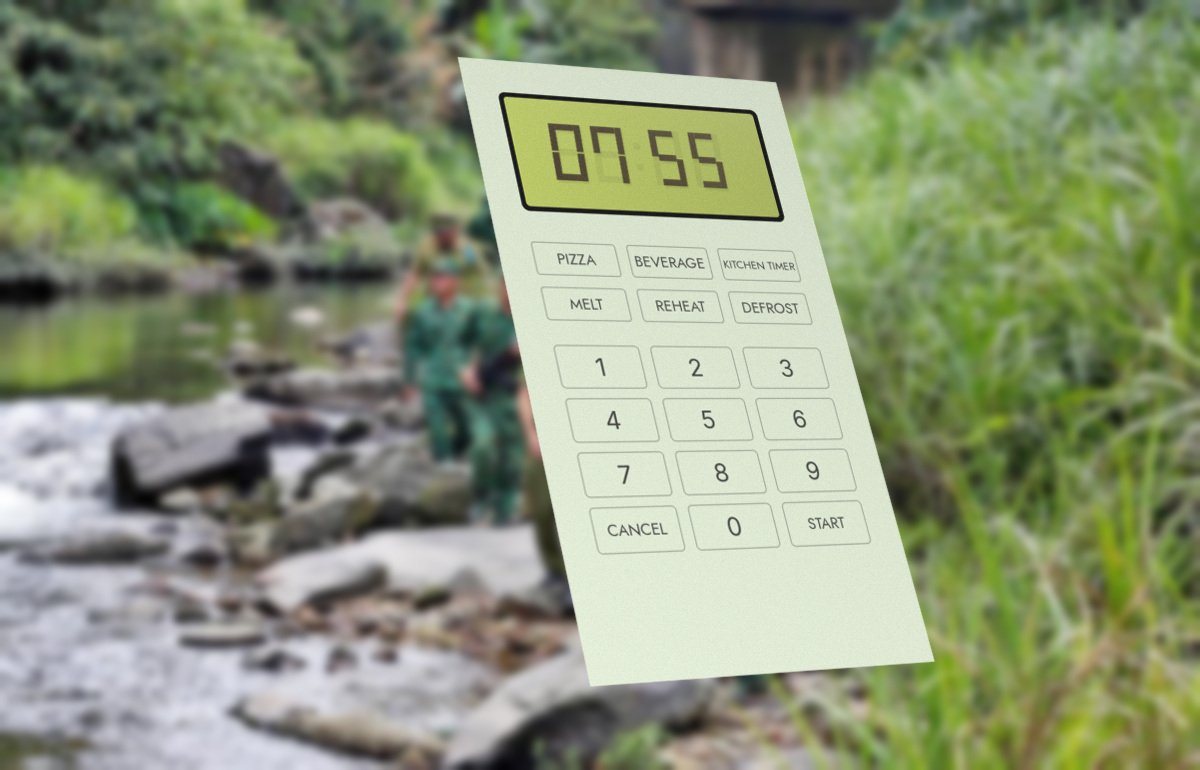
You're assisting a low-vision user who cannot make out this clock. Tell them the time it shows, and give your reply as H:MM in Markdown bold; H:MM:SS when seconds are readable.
**7:55**
